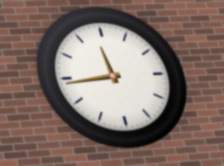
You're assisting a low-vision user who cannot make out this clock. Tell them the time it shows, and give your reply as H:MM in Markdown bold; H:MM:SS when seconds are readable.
**11:44**
